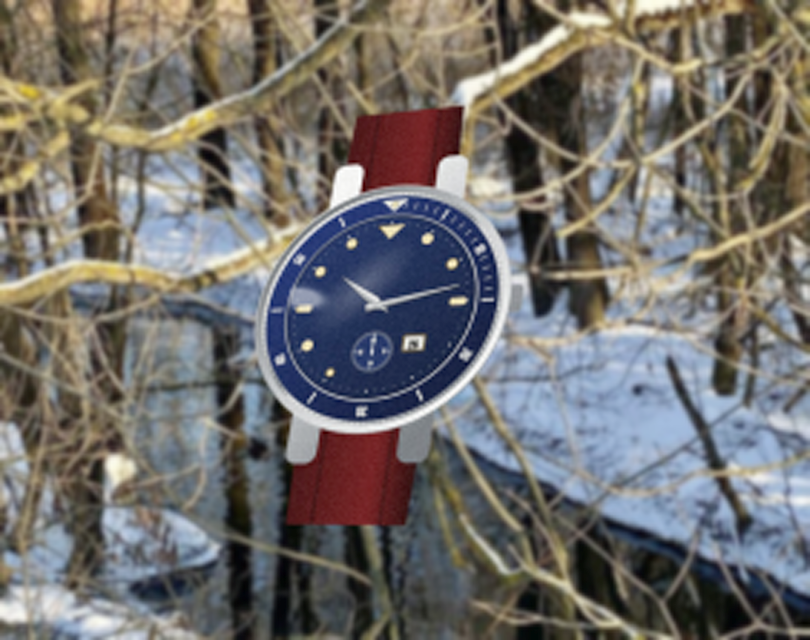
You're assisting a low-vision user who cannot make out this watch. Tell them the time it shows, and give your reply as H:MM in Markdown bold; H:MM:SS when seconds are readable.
**10:13**
